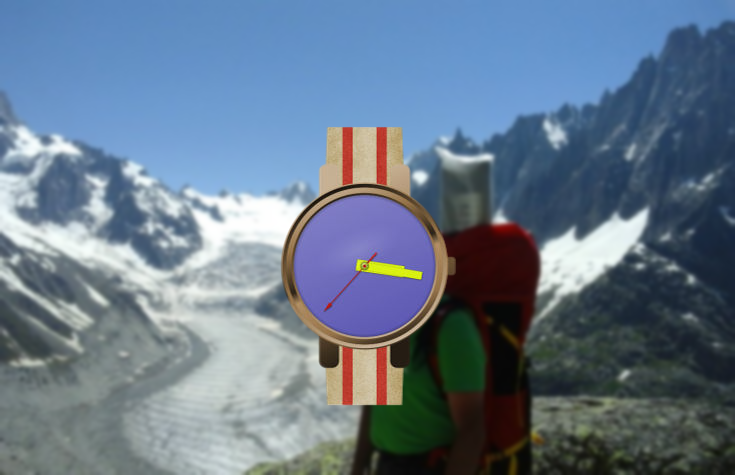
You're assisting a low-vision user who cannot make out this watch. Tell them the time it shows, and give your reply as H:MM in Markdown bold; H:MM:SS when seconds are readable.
**3:16:37**
